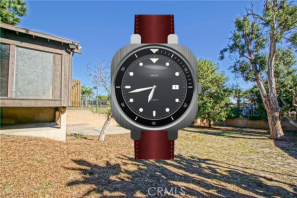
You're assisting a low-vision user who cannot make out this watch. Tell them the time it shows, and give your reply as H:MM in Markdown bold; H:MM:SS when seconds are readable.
**6:43**
